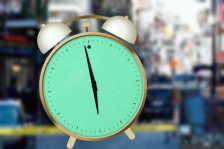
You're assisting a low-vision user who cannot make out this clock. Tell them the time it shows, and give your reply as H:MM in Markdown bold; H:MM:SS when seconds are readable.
**5:59**
